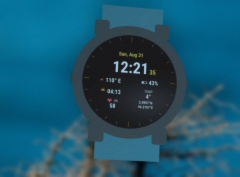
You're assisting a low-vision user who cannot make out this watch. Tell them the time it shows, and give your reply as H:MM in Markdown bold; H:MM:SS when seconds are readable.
**12:21**
